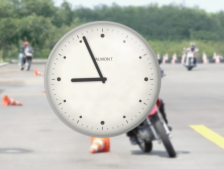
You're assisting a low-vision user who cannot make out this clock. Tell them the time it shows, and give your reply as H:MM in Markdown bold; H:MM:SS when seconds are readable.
**8:56**
